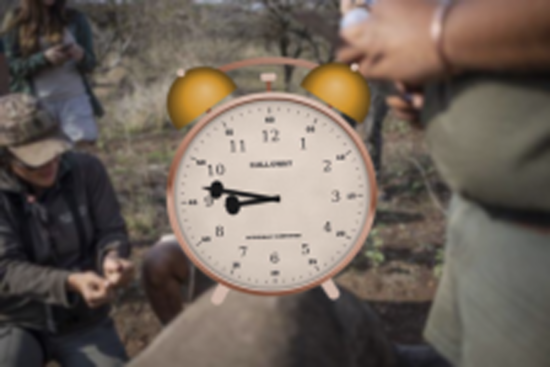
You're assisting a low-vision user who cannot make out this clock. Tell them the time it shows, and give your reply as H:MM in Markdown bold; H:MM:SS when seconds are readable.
**8:47**
